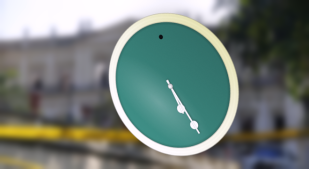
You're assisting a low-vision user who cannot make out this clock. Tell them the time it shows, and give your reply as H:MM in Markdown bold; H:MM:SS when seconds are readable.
**5:26**
